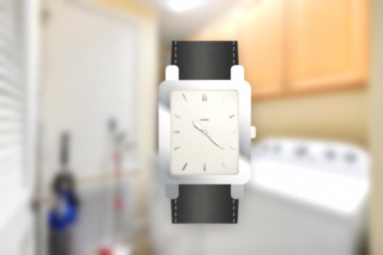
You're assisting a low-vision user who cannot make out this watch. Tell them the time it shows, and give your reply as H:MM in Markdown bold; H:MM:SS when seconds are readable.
**10:22**
